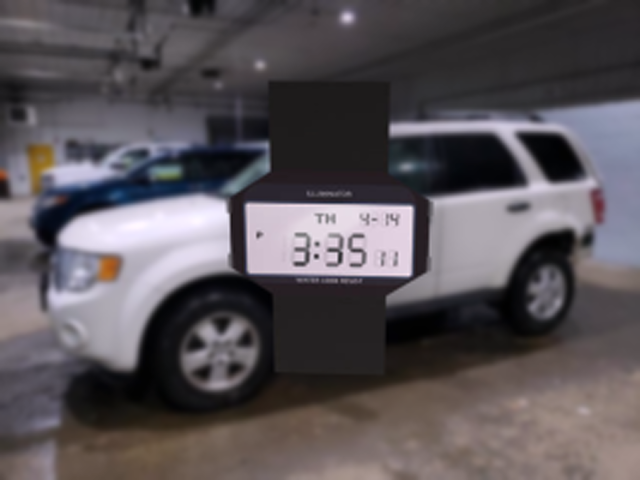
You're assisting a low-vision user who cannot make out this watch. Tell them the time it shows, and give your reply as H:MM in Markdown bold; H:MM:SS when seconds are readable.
**3:35:11**
